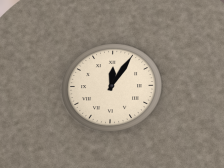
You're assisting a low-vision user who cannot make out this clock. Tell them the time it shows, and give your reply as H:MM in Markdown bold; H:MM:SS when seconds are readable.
**12:05**
